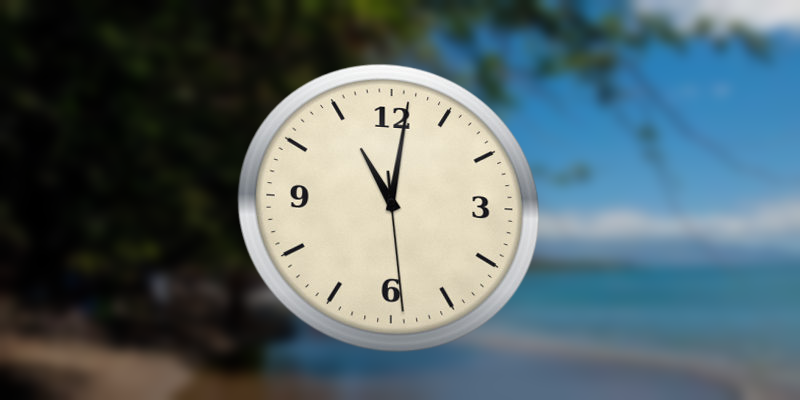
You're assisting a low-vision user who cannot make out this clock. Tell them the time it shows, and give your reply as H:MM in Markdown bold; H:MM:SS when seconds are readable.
**11:01:29**
